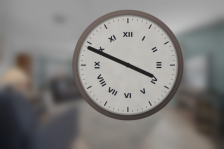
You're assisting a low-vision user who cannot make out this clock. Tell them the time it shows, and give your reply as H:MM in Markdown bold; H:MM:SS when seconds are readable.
**3:49**
